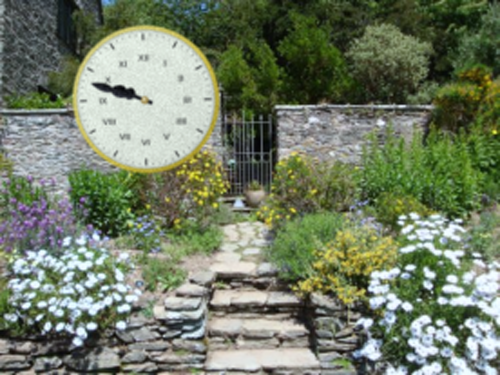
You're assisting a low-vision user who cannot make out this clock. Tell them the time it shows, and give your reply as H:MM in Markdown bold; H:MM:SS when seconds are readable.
**9:48**
